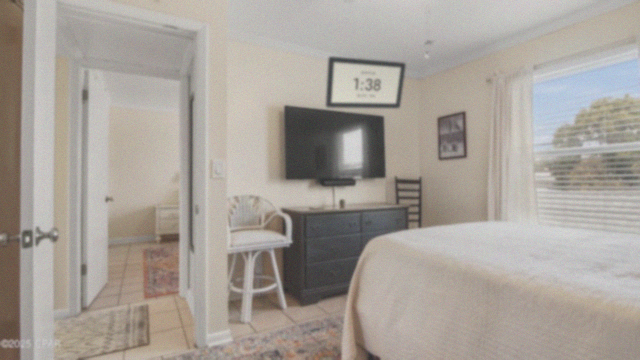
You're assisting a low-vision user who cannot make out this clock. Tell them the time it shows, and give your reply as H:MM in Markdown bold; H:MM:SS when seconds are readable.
**1:38**
